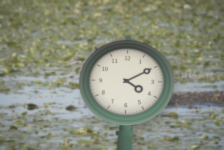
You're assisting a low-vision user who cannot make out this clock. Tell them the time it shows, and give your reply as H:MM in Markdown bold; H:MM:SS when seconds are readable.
**4:10**
